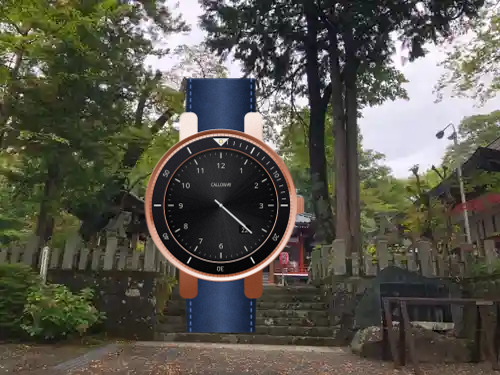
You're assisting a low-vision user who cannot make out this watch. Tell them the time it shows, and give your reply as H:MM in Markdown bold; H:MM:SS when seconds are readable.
**4:22**
